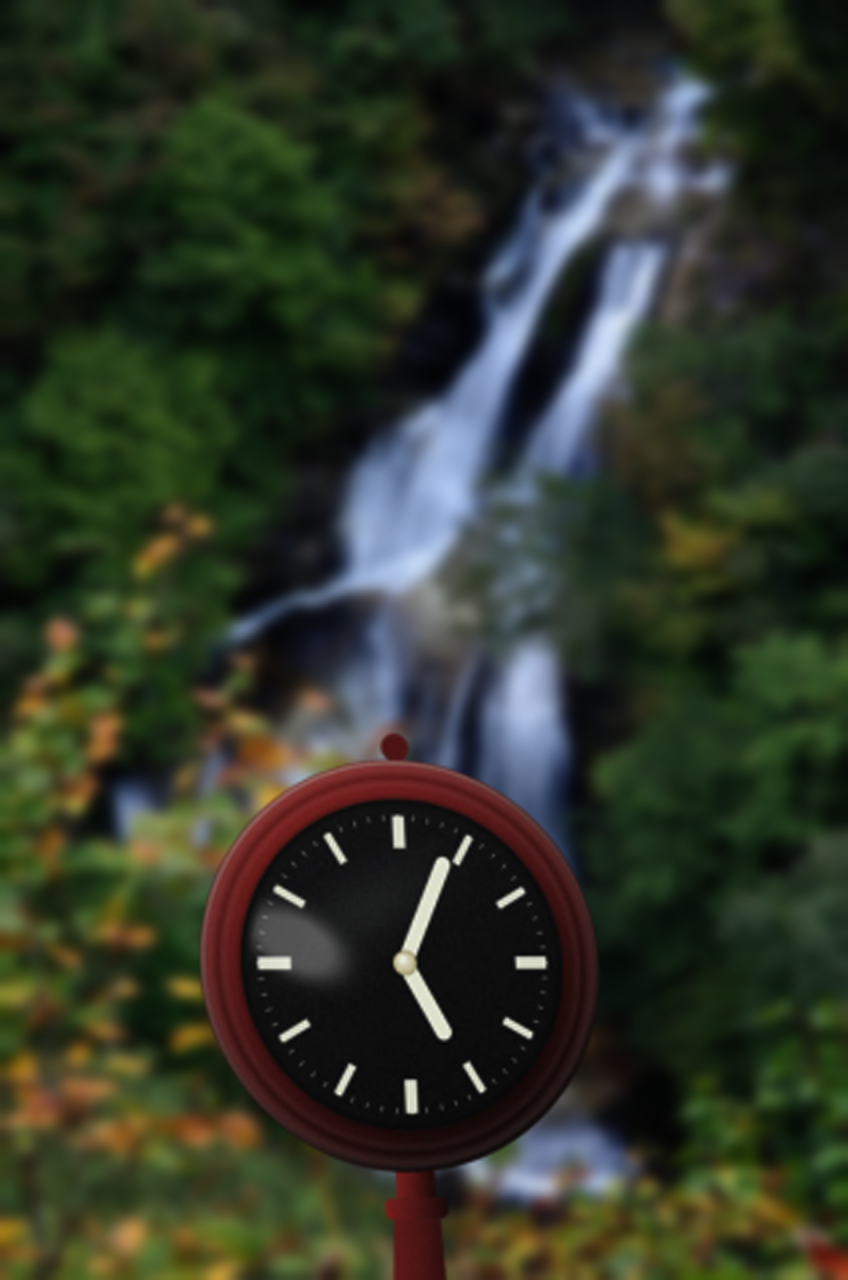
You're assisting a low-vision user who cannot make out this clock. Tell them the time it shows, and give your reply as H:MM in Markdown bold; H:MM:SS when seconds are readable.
**5:04**
